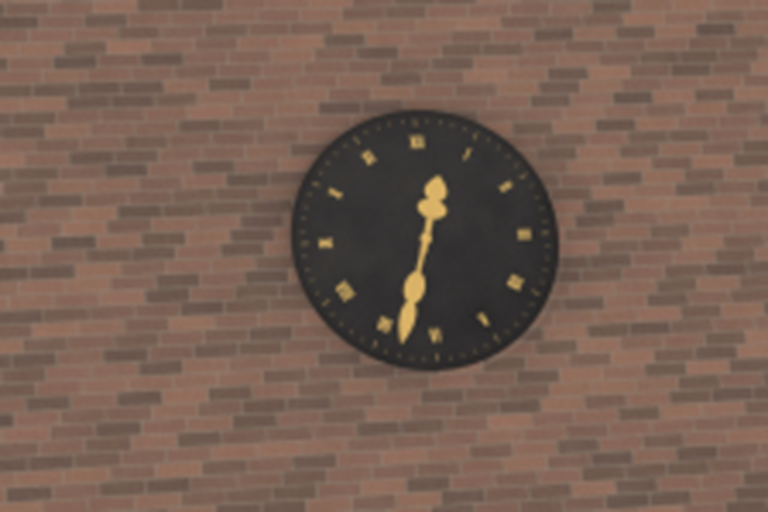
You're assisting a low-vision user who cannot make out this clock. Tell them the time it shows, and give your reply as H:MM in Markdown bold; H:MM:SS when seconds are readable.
**12:33**
